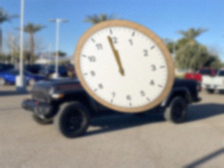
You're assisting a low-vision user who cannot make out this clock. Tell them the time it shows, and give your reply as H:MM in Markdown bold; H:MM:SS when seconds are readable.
**11:59**
